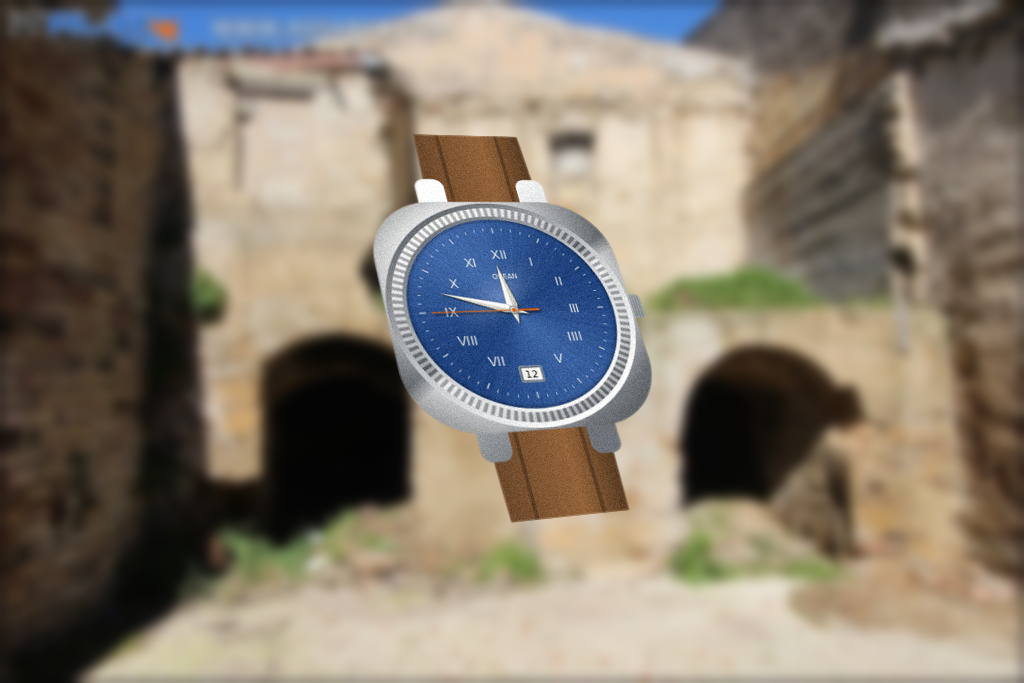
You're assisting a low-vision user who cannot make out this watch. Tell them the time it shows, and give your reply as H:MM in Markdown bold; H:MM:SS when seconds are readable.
**11:47:45**
